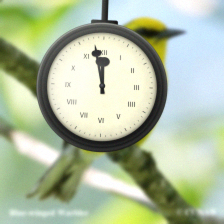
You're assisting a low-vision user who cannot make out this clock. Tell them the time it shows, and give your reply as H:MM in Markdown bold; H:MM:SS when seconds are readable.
**11:58**
